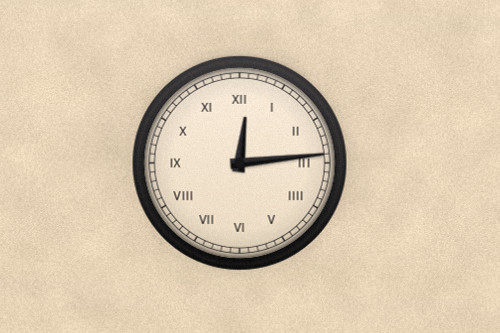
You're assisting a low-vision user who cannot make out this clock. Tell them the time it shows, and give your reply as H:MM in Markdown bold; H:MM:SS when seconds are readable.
**12:14**
